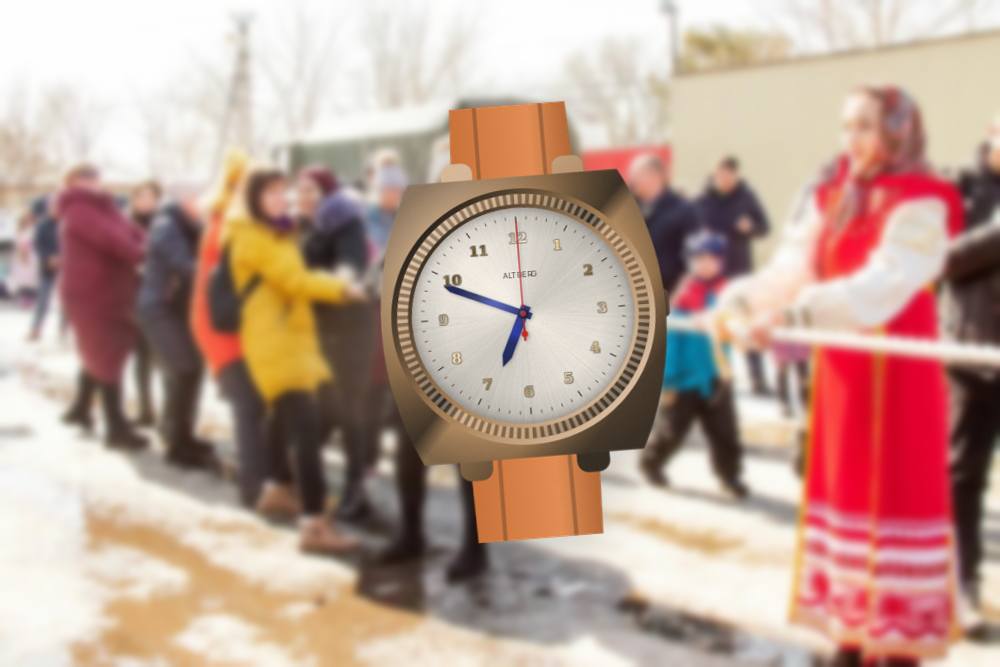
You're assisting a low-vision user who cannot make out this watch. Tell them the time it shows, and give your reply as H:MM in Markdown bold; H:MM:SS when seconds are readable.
**6:49:00**
